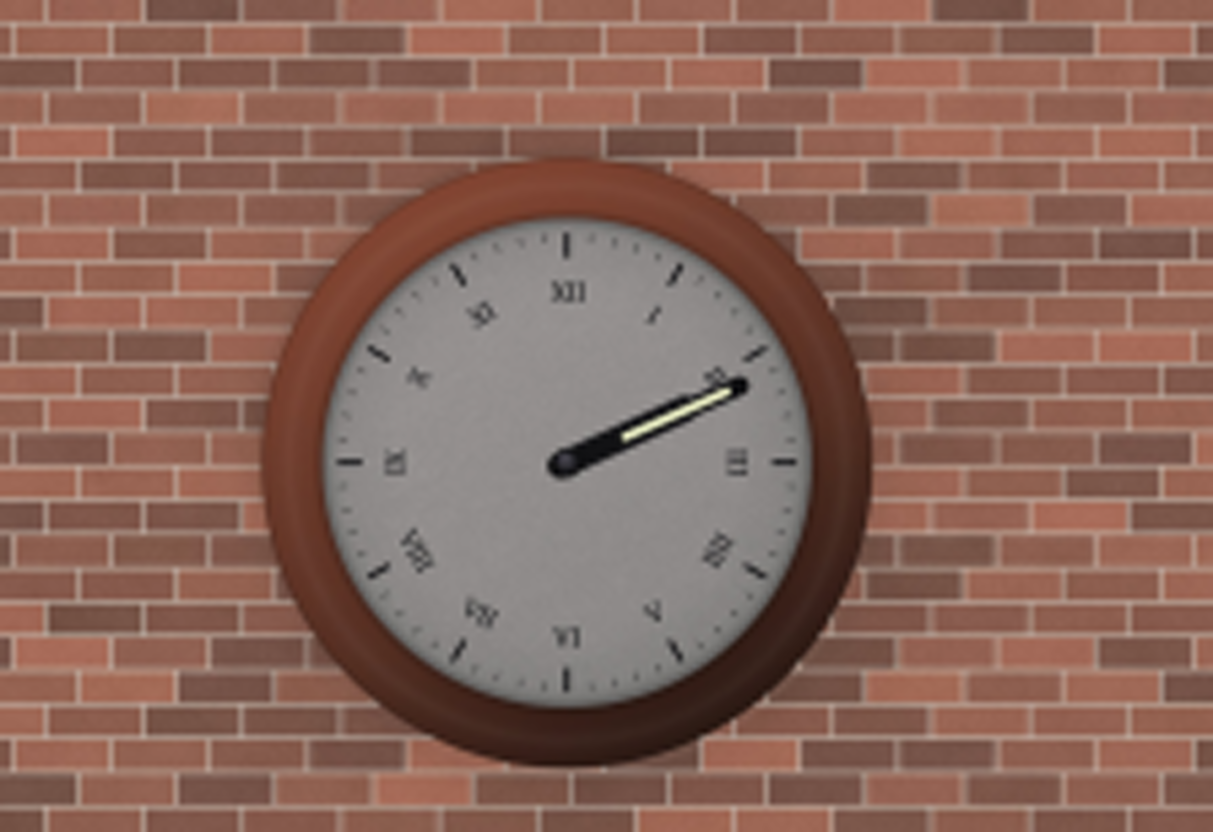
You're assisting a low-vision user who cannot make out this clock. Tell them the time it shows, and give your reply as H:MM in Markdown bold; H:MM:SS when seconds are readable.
**2:11**
